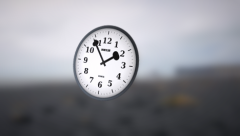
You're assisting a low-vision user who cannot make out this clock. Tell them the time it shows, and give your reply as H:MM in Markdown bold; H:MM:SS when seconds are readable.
**1:54**
